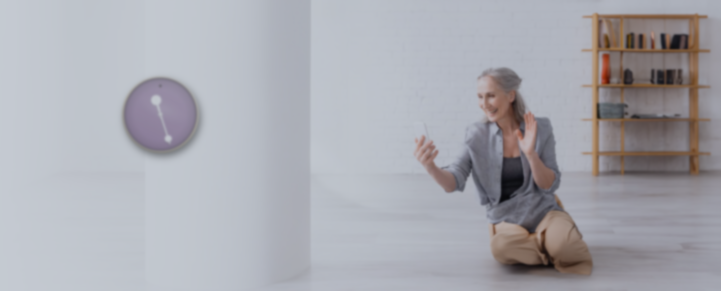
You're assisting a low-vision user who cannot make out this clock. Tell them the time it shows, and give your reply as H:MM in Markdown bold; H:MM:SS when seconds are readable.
**11:27**
